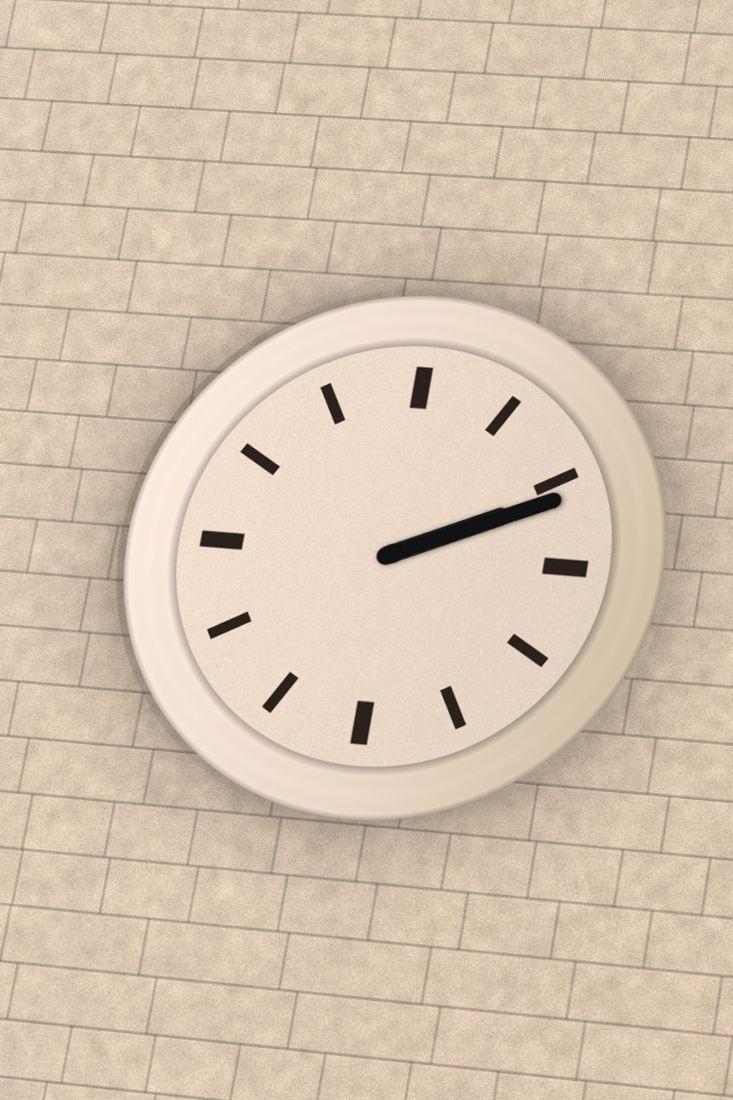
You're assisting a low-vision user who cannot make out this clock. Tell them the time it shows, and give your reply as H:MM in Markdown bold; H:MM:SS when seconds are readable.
**2:11**
